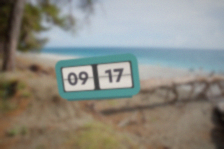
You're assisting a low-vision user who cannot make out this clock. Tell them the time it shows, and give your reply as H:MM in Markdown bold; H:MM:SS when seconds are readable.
**9:17**
